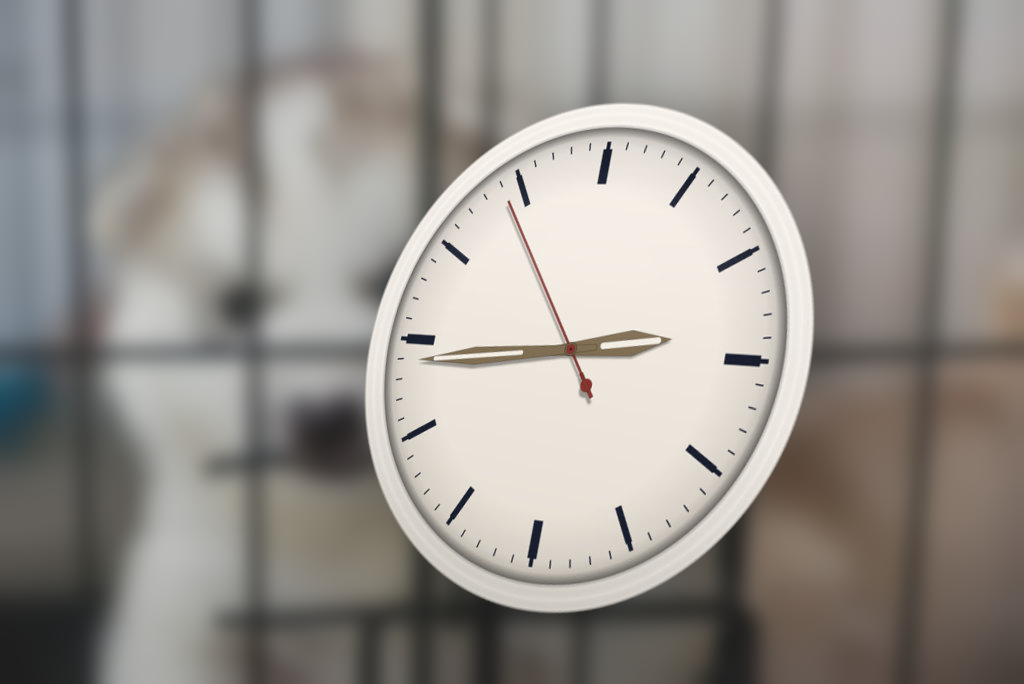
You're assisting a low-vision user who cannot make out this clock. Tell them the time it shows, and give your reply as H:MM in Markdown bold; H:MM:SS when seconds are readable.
**2:43:54**
